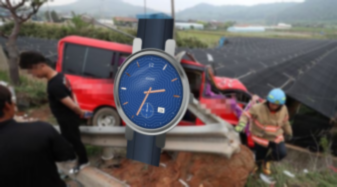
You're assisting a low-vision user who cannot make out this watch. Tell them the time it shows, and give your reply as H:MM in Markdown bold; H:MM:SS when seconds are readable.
**2:34**
